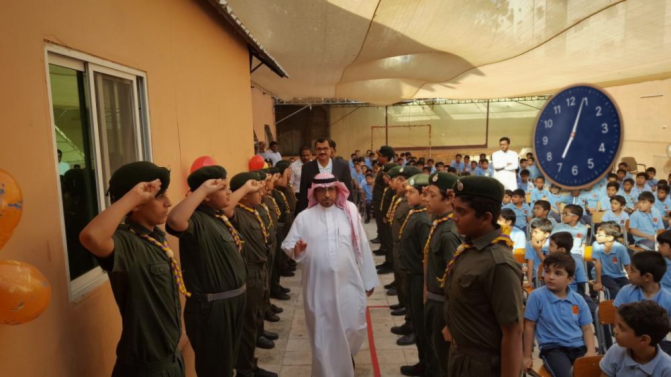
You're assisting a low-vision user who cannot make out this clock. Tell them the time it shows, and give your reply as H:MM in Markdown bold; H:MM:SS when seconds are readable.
**7:04**
